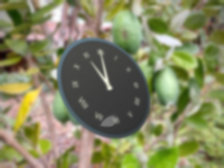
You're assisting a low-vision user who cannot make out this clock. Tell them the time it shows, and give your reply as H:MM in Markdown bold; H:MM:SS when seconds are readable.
**11:00**
